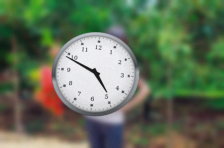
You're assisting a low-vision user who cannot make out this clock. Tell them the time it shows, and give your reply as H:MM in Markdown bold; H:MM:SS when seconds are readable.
**4:49**
